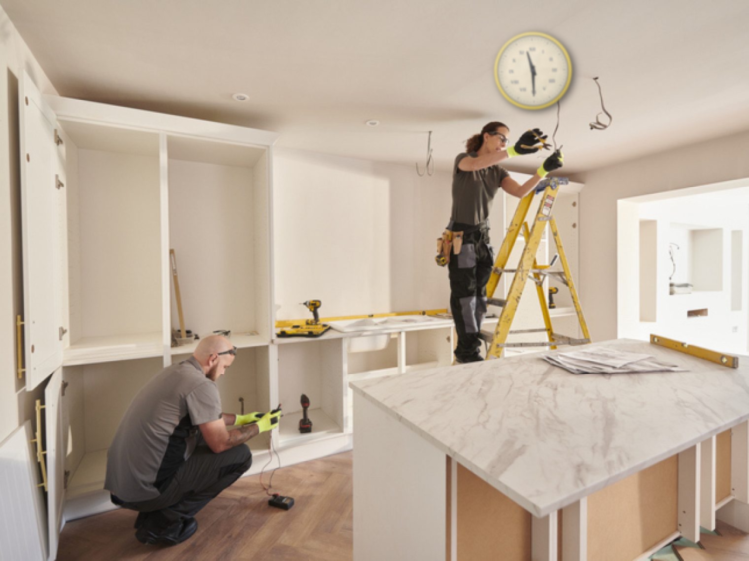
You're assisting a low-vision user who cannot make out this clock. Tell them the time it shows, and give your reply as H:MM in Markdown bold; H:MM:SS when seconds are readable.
**11:30**
